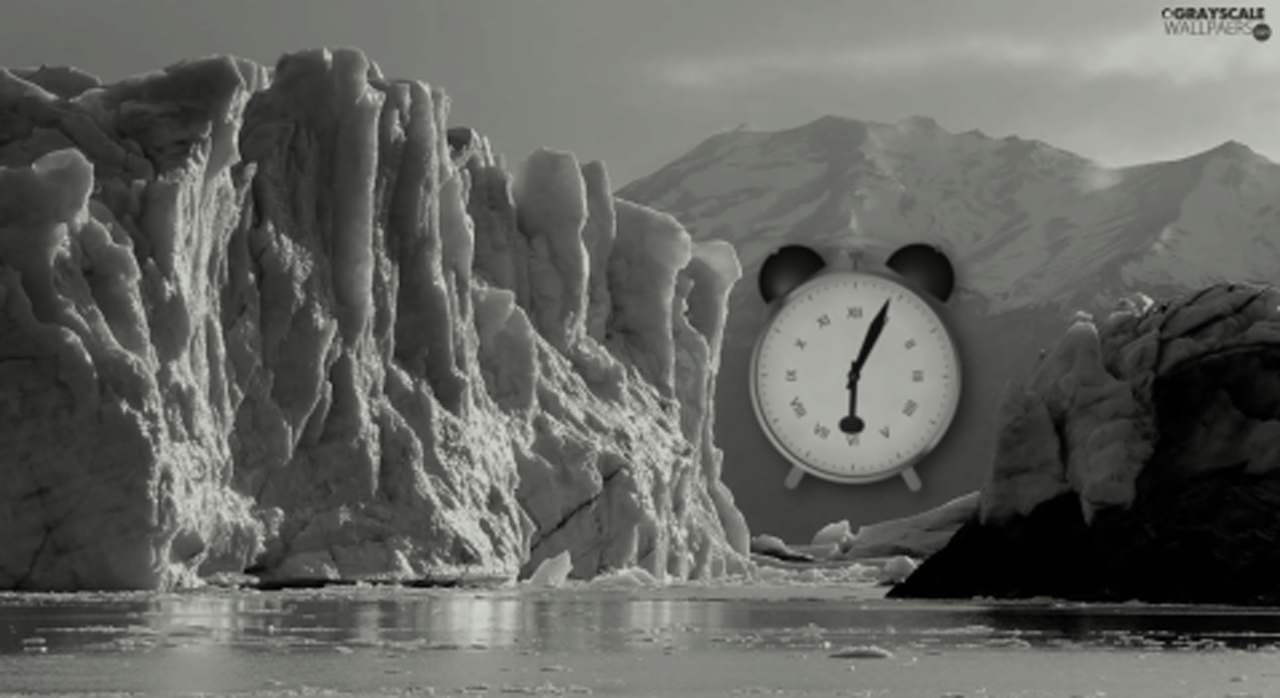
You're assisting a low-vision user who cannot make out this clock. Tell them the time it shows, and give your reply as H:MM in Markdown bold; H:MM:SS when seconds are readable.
**6:04**
